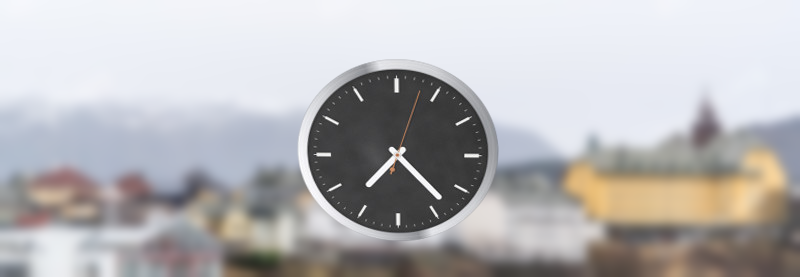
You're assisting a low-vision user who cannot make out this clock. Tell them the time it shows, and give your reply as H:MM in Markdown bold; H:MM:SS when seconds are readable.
**7:23:03**
